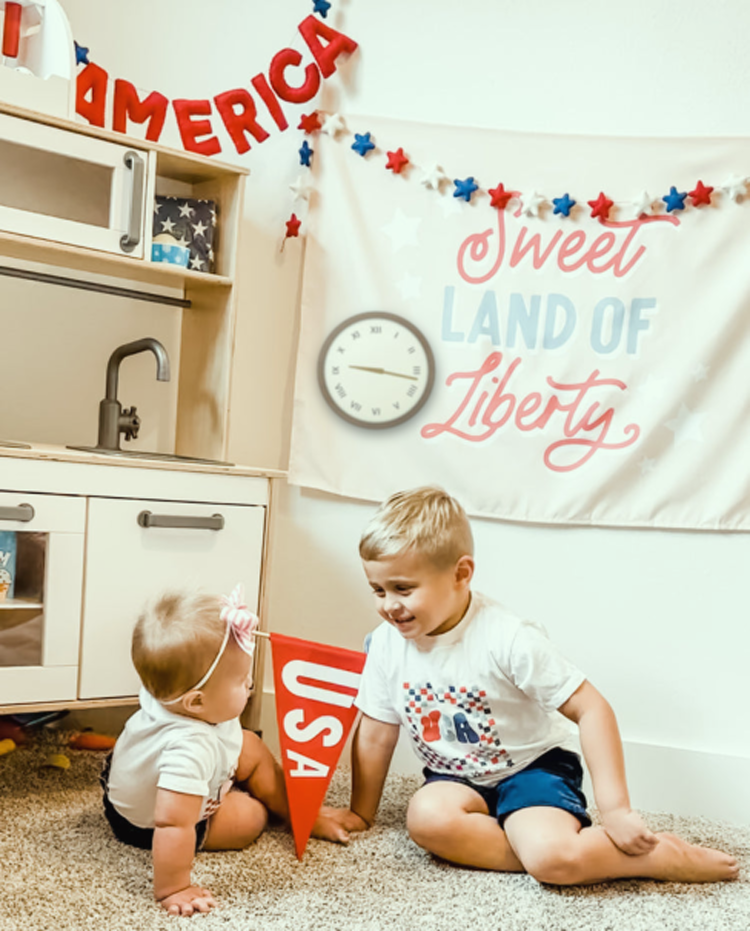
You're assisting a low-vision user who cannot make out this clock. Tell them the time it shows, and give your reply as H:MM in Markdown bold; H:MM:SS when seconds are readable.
**9:17**
